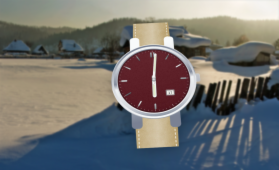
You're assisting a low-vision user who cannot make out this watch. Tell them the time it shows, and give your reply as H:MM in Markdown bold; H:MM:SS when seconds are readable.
**6:01**
